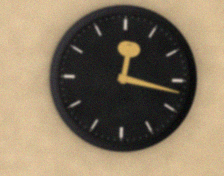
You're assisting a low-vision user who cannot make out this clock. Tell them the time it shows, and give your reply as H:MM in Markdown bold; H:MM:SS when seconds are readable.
**12:17**
